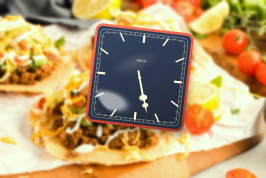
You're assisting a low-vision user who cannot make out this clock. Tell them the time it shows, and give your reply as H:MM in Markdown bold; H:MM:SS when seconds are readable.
**5:27**
